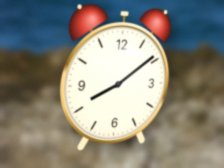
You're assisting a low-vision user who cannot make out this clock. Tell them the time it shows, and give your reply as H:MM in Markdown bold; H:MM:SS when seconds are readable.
**8:09**
